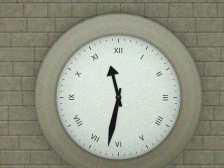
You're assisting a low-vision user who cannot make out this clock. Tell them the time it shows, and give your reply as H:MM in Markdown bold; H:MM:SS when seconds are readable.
**11:32**
